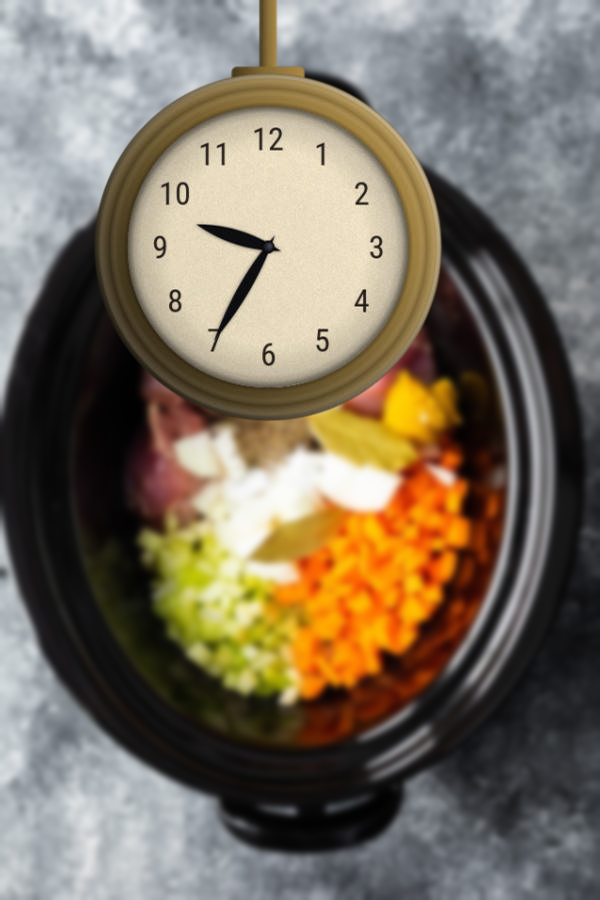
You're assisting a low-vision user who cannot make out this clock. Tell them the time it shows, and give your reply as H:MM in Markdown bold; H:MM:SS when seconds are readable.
**9:35**
